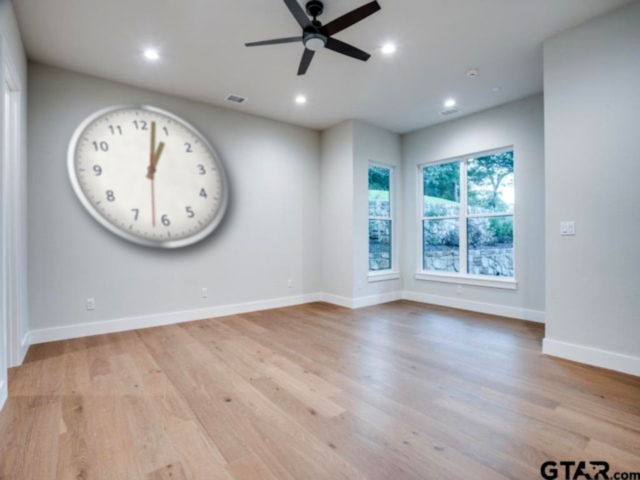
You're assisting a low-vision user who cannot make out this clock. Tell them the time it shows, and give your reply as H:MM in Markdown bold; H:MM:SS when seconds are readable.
**1:02:32**
